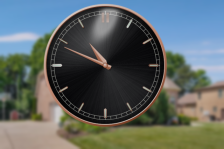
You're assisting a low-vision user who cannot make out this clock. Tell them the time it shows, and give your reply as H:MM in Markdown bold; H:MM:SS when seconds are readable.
**10:49**
